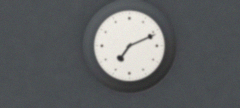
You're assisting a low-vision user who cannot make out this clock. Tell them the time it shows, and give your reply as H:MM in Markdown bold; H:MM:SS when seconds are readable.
**7:11**
